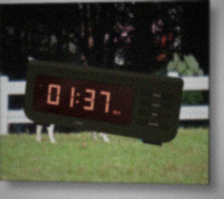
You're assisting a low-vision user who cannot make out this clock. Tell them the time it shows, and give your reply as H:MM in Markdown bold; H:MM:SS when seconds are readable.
**1:37**
